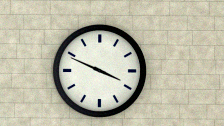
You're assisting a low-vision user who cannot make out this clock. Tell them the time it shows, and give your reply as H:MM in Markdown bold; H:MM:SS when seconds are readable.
**3:49**
